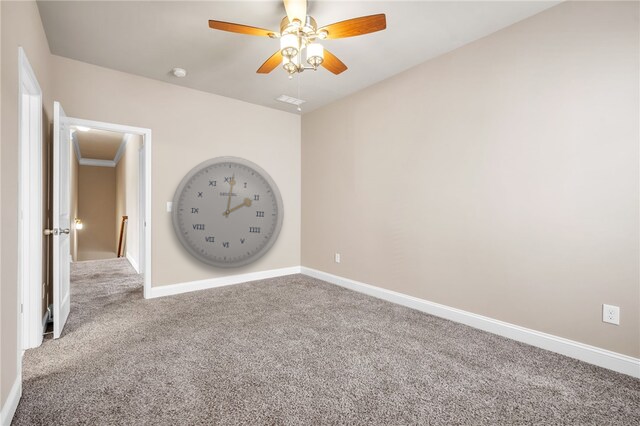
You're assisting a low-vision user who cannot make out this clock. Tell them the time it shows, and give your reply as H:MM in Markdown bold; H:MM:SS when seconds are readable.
**2:01**
